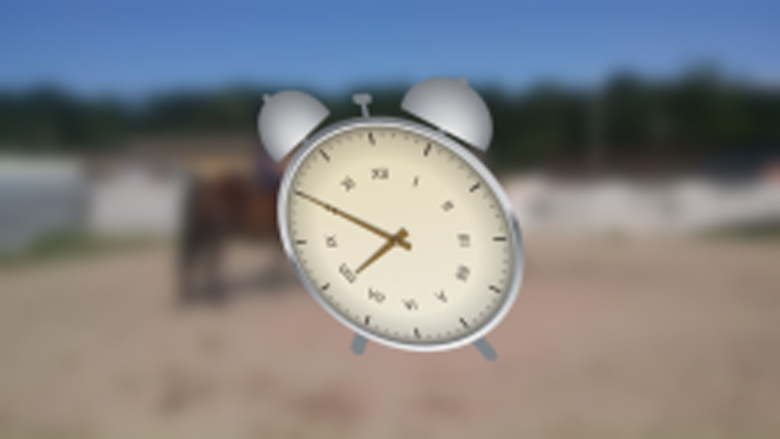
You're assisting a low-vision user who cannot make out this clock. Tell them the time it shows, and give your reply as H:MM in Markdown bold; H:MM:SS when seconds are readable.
**7:50**
